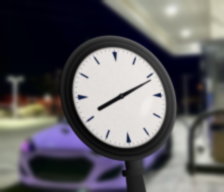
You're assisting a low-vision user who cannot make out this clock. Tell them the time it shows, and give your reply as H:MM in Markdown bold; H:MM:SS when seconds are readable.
**8:11**
